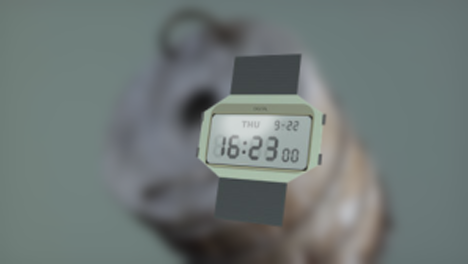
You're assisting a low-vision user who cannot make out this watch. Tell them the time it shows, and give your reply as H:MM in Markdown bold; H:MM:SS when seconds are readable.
**16:23:00**
